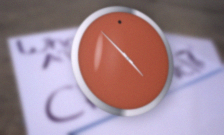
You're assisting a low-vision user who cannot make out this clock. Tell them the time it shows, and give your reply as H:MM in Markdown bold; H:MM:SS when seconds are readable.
**4:54**
